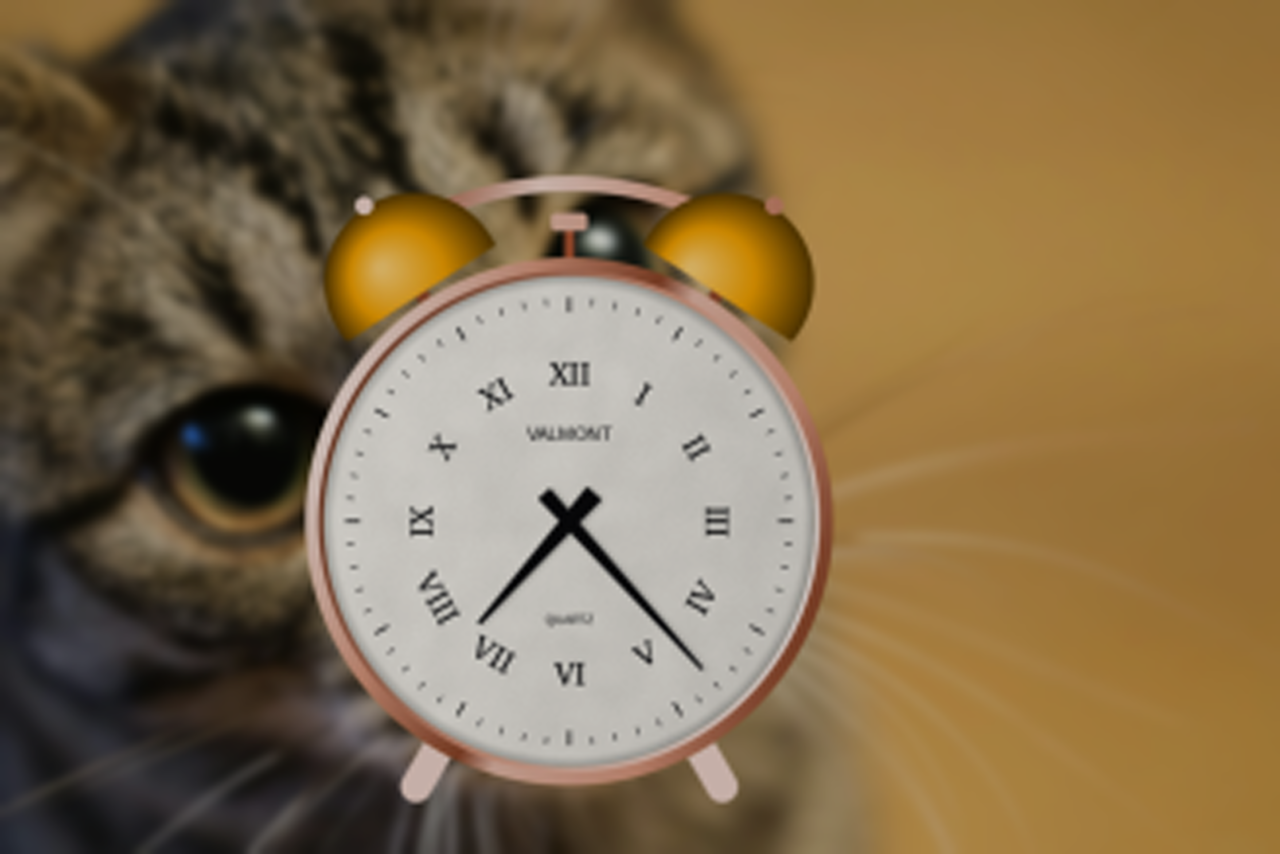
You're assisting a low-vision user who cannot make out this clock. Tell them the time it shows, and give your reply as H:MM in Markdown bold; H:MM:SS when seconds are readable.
**7:23**
